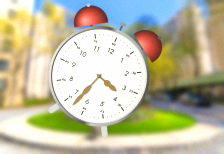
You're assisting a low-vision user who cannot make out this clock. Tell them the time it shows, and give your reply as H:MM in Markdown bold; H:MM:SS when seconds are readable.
**3:33**
